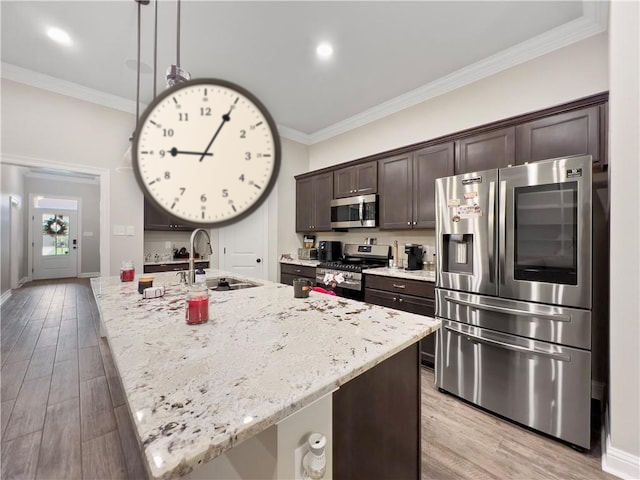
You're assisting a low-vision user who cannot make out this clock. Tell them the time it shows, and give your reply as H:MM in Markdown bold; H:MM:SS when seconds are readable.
**9:05**
